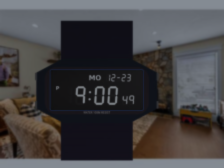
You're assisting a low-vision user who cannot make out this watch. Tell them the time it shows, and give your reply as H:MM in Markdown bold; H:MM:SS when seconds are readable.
**9:00:49**
